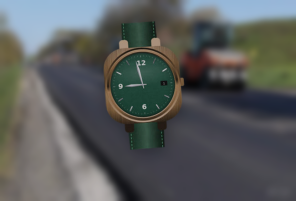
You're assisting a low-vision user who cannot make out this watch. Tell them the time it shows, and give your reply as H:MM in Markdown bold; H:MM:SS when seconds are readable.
**8:58**
